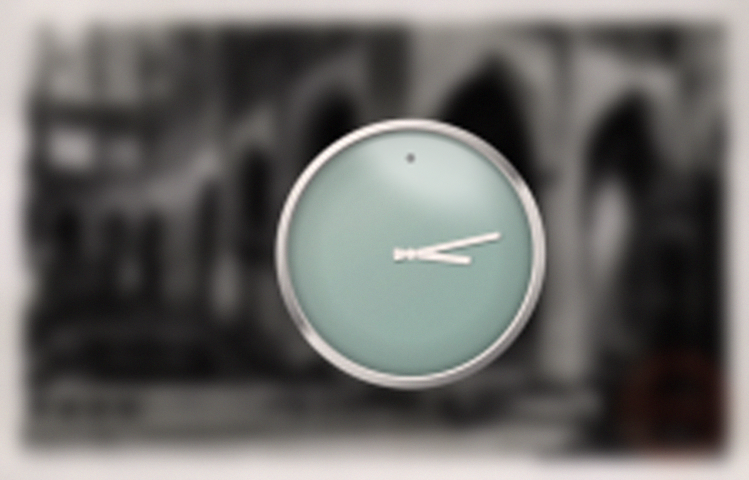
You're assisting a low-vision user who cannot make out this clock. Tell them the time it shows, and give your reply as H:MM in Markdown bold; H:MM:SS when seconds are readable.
**3:13**
